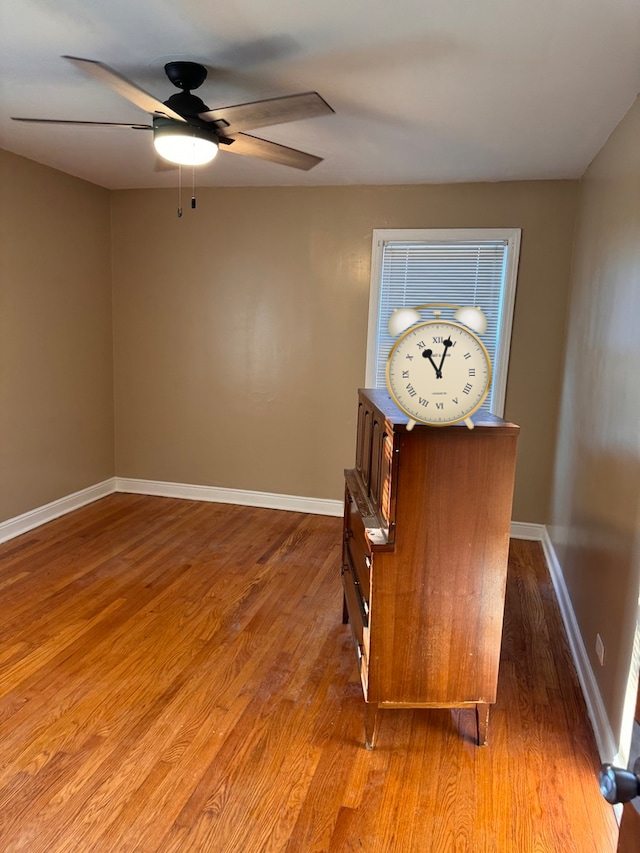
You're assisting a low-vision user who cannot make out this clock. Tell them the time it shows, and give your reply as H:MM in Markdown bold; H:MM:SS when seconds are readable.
**11:03**
